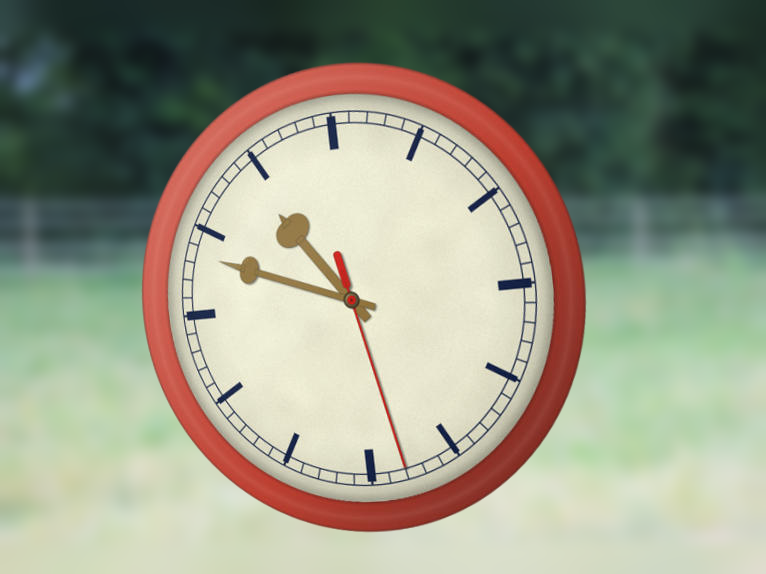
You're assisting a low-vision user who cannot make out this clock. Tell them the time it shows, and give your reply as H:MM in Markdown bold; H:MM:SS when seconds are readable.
**10:48:28**
